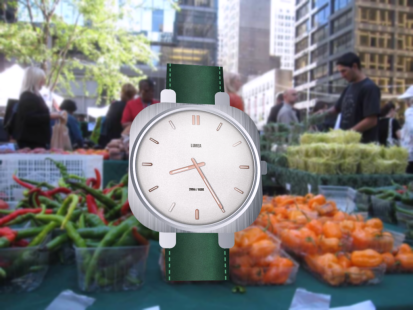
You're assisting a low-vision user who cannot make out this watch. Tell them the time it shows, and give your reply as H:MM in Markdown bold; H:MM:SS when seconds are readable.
**8:25**
